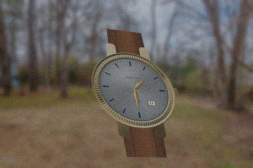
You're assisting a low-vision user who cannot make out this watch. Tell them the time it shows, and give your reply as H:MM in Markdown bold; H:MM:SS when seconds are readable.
**1:30**
